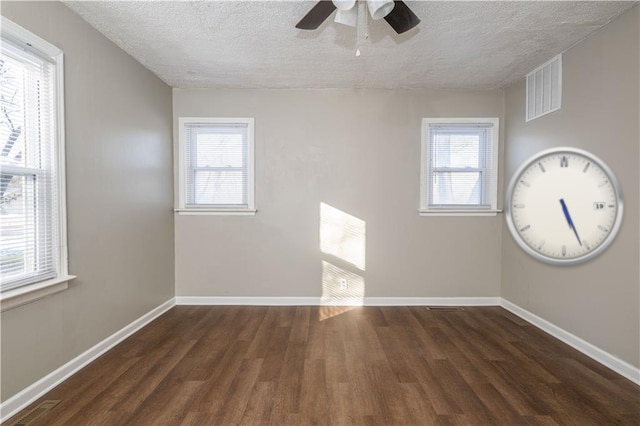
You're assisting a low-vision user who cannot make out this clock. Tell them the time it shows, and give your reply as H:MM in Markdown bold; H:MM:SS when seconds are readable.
**5:26**
